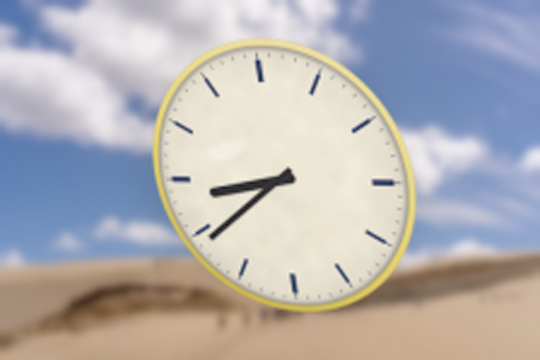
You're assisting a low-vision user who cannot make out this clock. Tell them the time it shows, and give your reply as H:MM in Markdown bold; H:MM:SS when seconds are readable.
**8:39**
